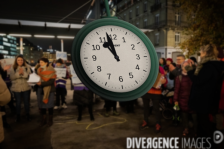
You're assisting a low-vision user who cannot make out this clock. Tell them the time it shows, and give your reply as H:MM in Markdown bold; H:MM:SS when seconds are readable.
**10:58**
